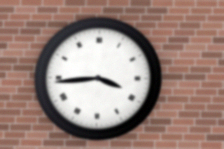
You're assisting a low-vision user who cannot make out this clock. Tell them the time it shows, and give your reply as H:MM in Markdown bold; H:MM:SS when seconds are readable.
**3:44**
